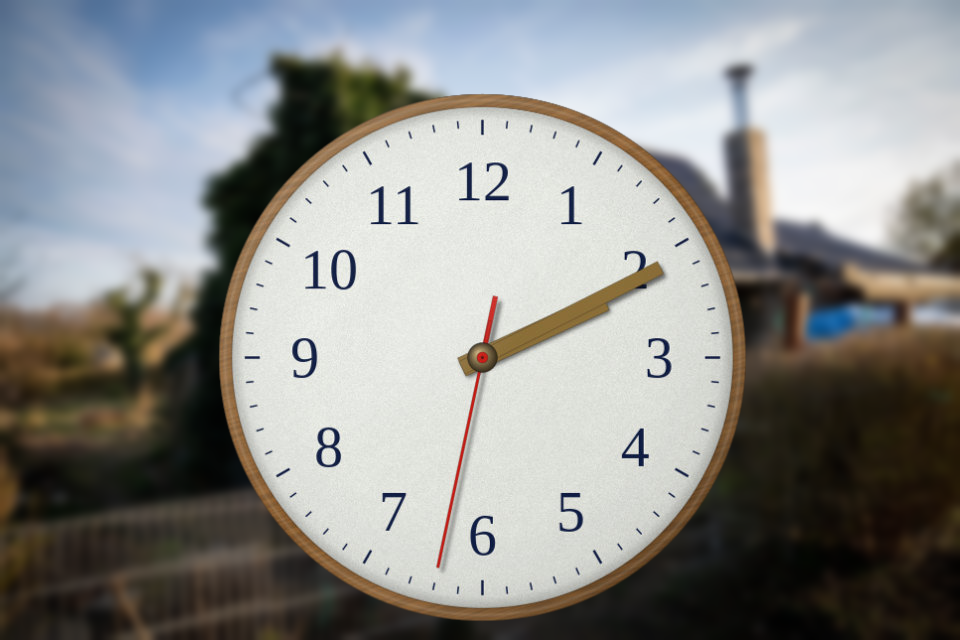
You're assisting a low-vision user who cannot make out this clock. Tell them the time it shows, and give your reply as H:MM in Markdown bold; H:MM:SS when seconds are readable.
**2:10:32**
